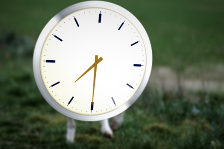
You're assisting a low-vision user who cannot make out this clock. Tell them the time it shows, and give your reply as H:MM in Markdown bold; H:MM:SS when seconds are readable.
**7:30**
